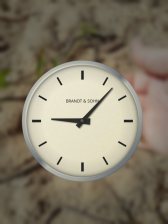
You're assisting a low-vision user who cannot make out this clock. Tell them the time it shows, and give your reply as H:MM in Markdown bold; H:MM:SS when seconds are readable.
**9:07**
